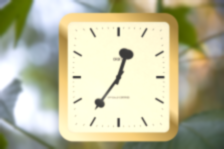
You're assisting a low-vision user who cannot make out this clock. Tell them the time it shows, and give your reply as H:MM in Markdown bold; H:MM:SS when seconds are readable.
**12:36**
